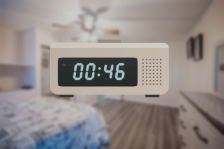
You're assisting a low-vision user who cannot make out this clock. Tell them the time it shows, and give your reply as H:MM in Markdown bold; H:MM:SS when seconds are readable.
**0:46**
